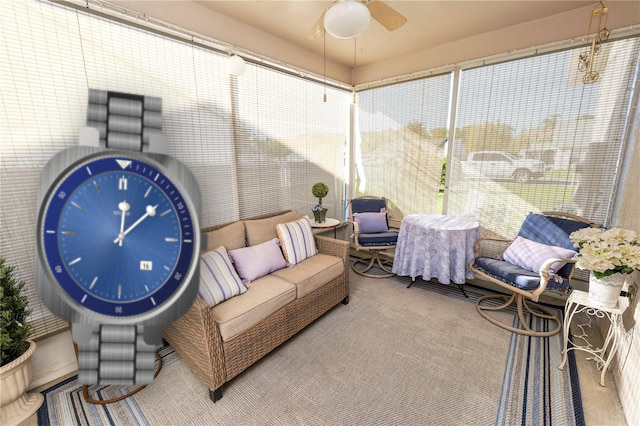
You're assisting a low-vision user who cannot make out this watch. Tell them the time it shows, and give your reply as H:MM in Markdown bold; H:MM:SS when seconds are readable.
**12:08**
